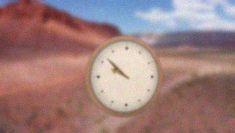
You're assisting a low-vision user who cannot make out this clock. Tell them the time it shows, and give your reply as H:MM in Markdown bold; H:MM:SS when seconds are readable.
**9:52**
